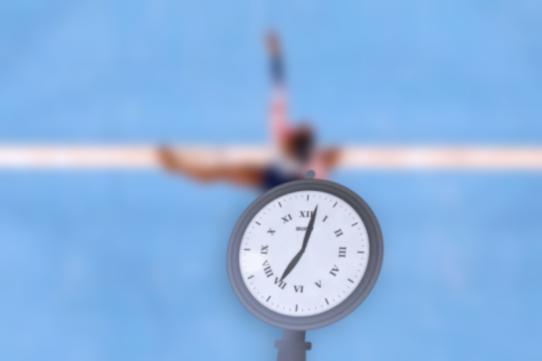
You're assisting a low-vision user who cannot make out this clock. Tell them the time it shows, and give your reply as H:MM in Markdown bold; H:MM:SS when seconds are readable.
**7:02**
